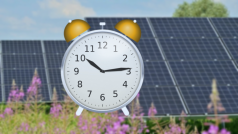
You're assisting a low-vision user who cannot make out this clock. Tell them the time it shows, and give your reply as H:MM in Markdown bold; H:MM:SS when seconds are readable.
**10:14**
